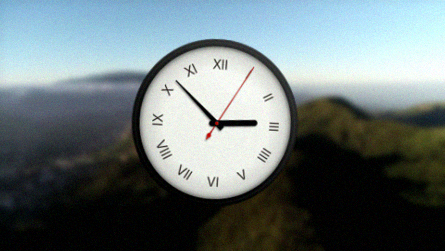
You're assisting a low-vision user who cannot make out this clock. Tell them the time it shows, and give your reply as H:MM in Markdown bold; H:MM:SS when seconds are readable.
**2:52:05**
